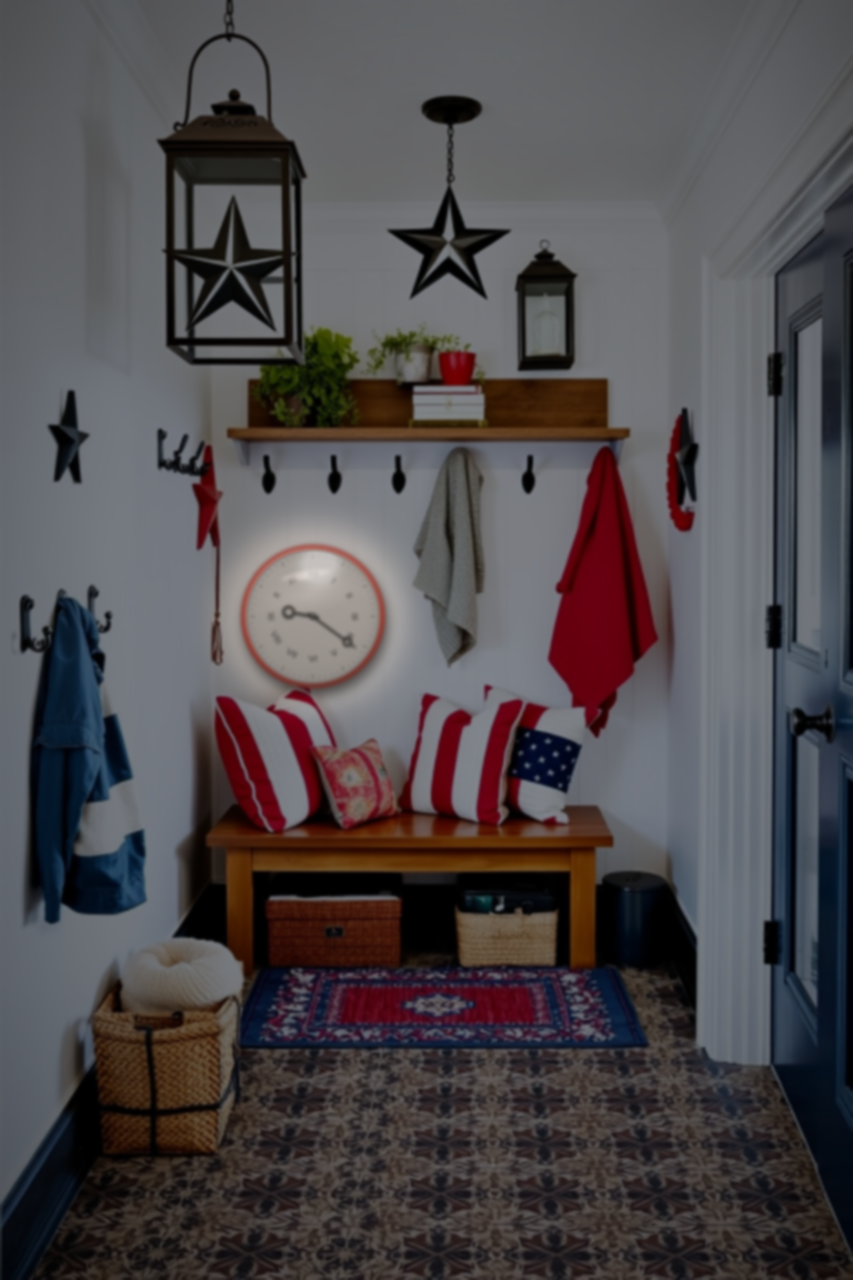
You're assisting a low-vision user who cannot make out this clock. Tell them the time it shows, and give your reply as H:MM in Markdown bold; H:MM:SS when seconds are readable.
**9:21**
